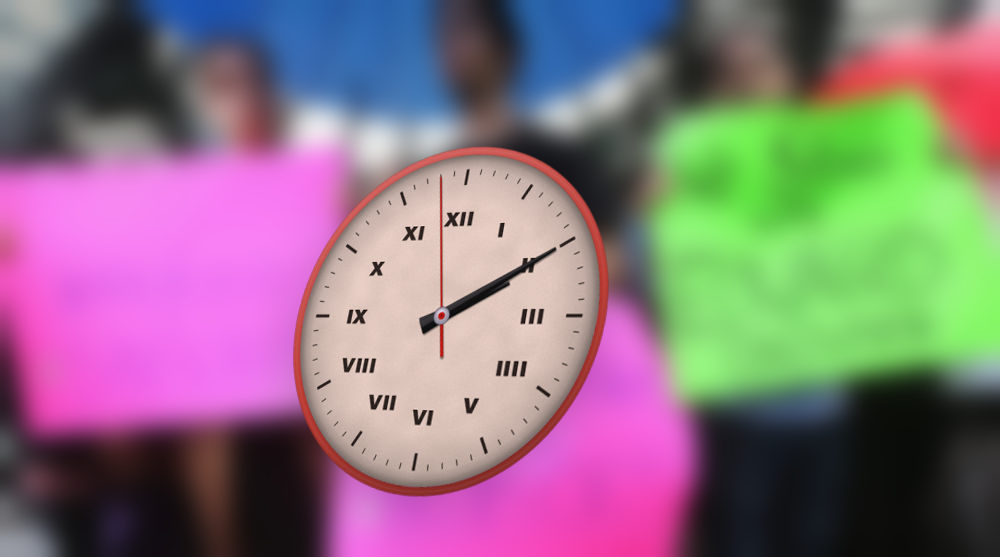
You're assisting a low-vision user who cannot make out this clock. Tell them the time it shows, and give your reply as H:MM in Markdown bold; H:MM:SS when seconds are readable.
**2:09:58**
